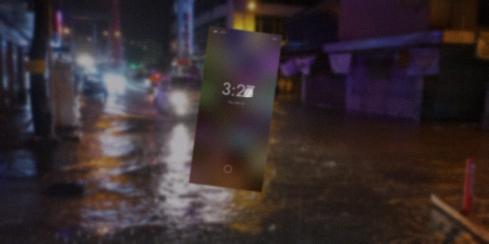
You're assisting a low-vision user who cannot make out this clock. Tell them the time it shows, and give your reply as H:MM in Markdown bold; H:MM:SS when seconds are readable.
**3:27**
